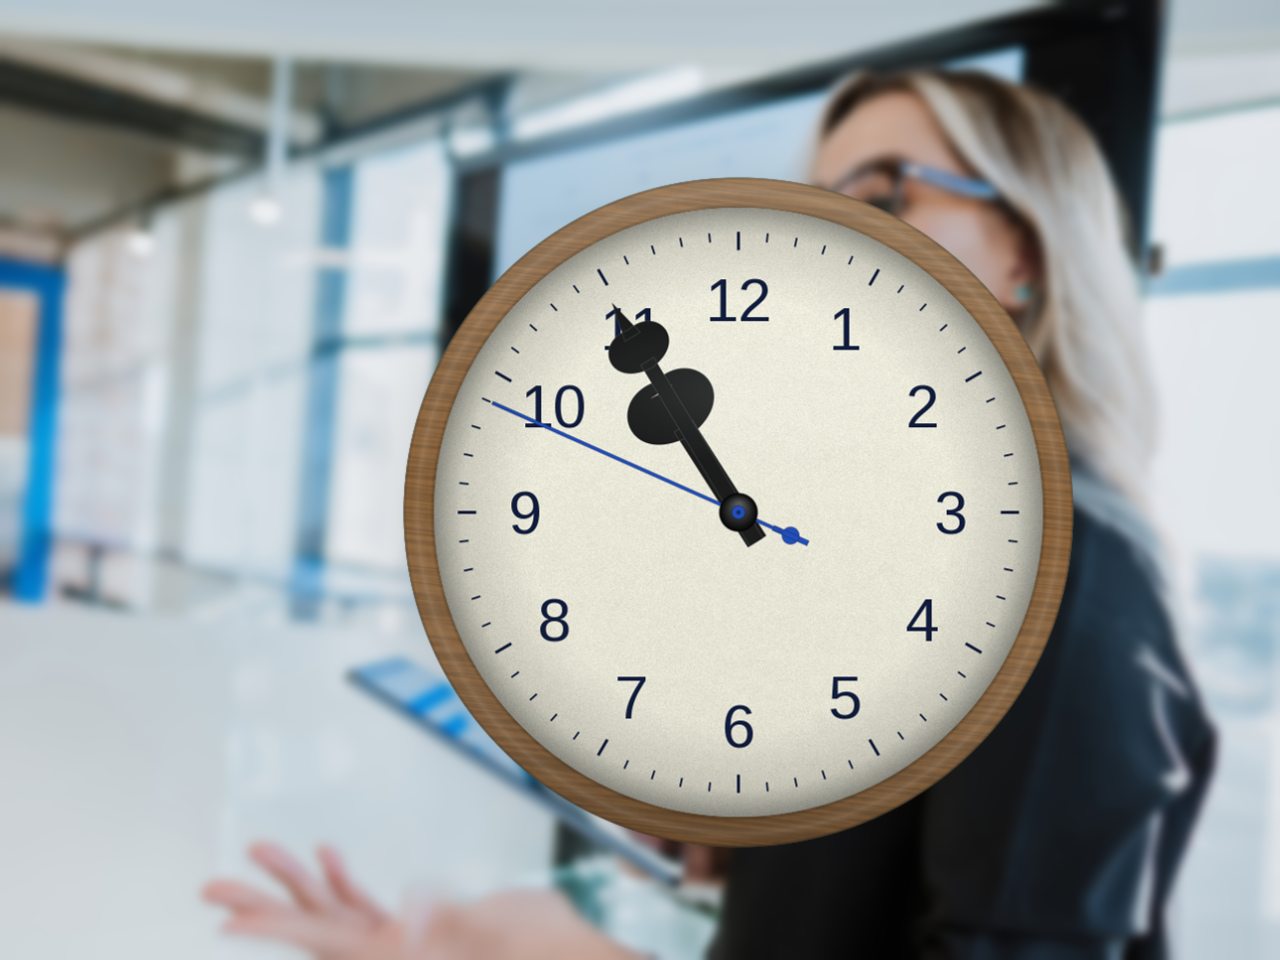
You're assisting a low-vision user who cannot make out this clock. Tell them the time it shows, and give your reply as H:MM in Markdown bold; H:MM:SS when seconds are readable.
**10:54:49**
